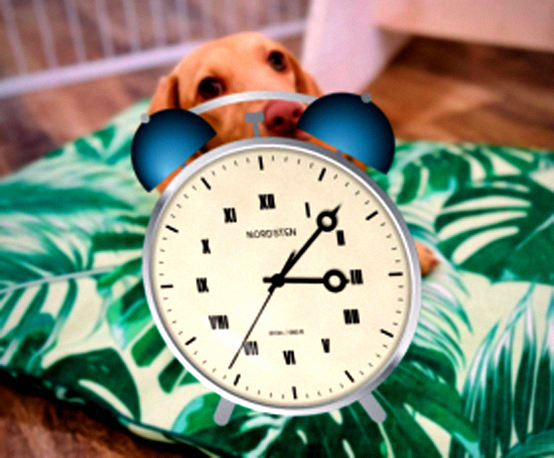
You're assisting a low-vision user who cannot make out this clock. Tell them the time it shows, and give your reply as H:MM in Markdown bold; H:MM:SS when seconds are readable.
**3:07:36**
